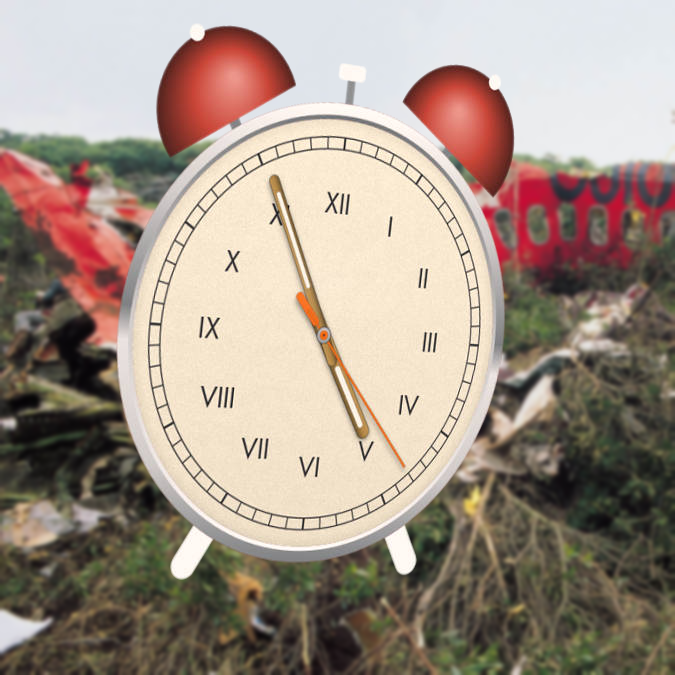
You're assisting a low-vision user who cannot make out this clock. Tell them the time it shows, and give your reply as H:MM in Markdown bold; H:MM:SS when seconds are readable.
**4:55:23**
